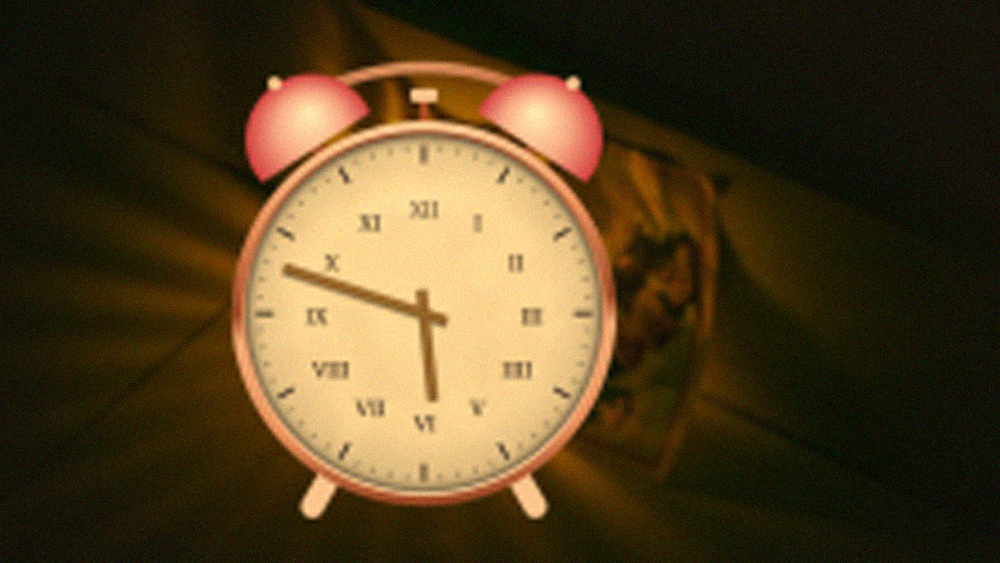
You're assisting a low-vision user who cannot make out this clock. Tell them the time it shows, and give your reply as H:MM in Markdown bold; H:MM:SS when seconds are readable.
**5:48**
